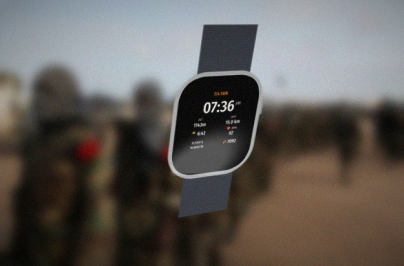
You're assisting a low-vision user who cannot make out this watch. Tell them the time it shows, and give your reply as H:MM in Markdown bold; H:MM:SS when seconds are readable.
**7:36**
